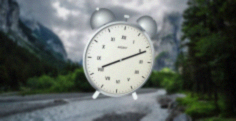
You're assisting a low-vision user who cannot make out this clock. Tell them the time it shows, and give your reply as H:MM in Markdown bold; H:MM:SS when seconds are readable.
**8:11**
